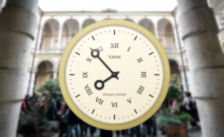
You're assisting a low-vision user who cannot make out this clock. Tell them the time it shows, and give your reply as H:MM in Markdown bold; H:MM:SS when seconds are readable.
**7:53**
